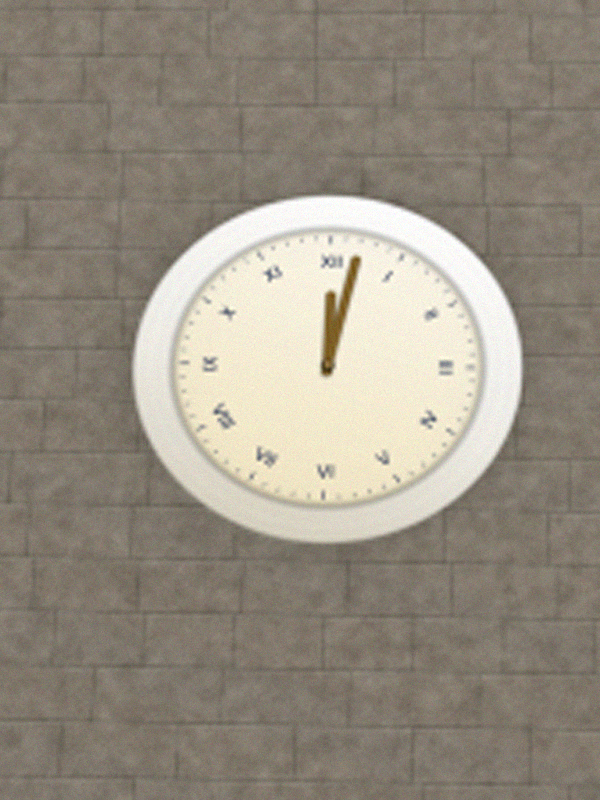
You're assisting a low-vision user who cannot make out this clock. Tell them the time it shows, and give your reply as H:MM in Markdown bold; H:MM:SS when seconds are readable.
**12:02**
